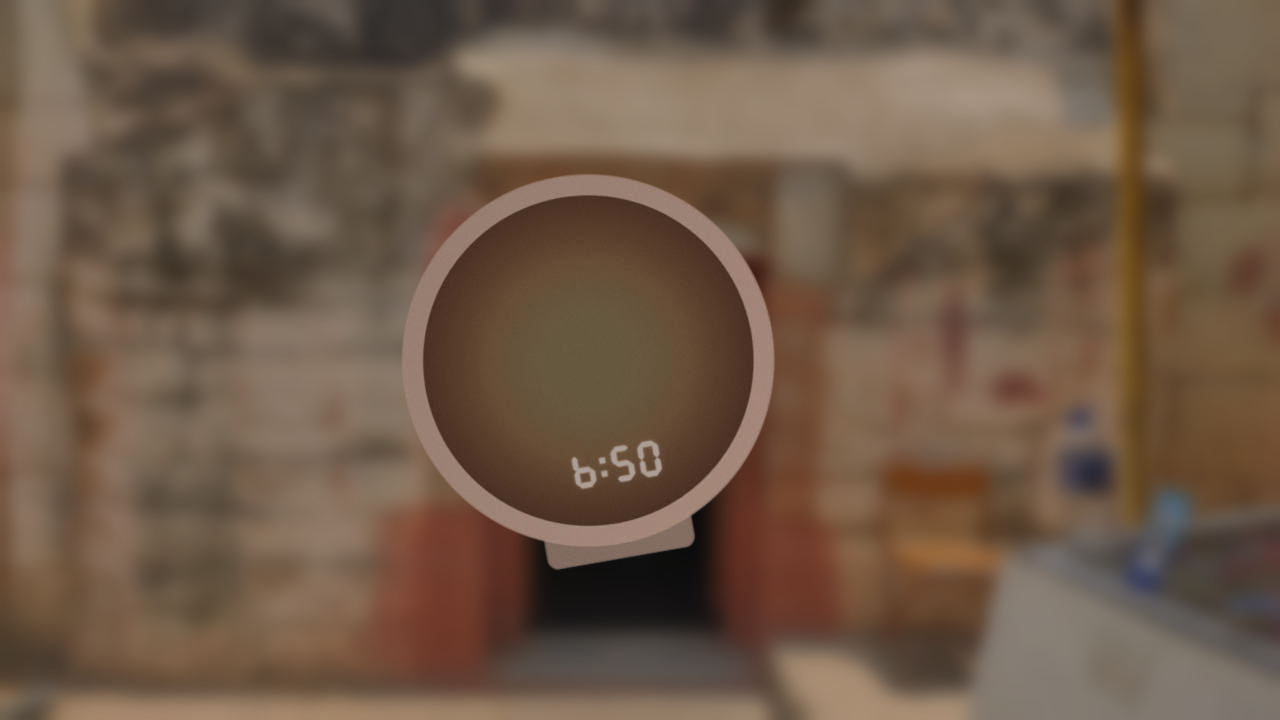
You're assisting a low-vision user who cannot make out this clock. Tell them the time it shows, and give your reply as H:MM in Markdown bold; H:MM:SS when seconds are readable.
**6:50**
